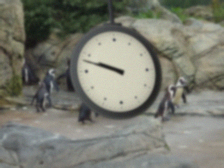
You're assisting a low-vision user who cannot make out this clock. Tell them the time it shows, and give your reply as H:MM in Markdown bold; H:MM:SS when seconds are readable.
**9:48**
